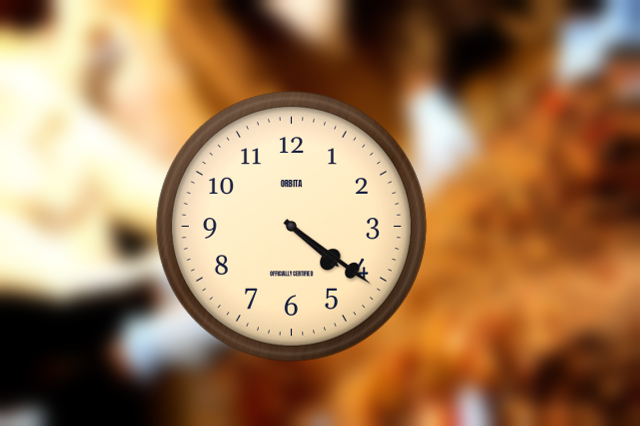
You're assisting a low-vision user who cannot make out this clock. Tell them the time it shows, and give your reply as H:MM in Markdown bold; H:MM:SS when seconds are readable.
**4:21**
